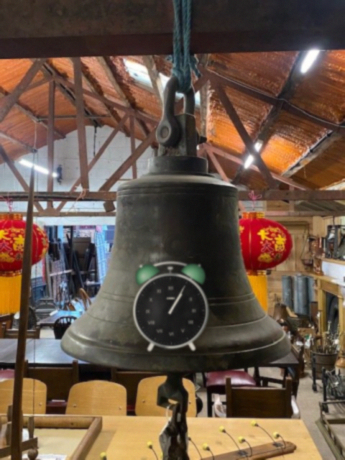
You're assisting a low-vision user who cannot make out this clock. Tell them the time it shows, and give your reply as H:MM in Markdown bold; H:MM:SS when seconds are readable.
**1:05**
